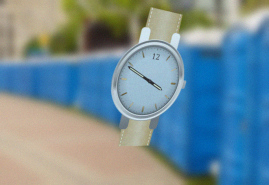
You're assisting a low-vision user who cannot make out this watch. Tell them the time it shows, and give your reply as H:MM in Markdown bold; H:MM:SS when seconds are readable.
**3:49**
